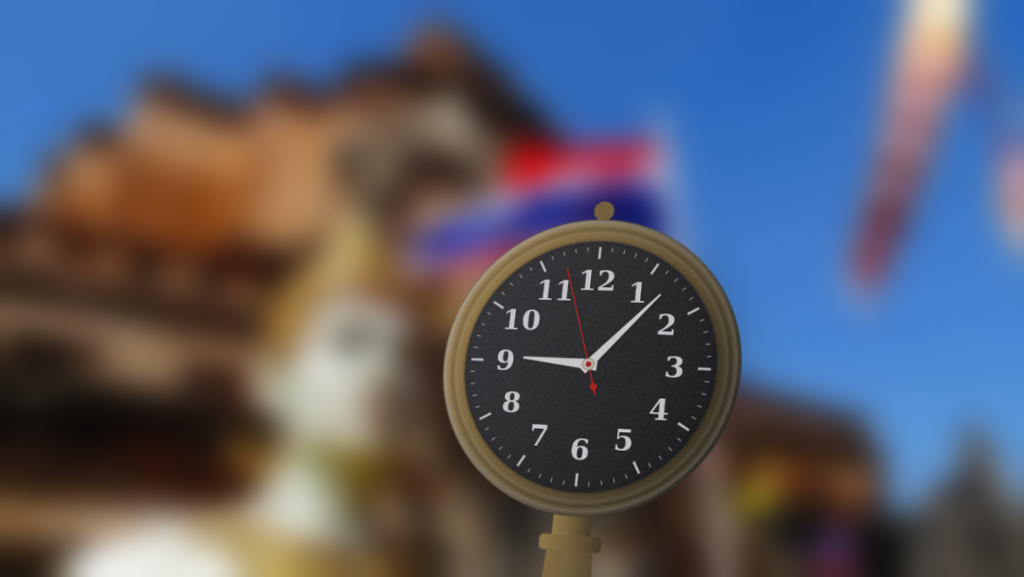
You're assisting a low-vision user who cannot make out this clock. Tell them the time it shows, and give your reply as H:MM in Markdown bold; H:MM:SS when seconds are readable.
**9:06:57**
